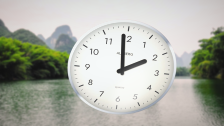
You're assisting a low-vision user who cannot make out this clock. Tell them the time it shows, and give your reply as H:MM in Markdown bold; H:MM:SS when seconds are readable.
**1:59**
